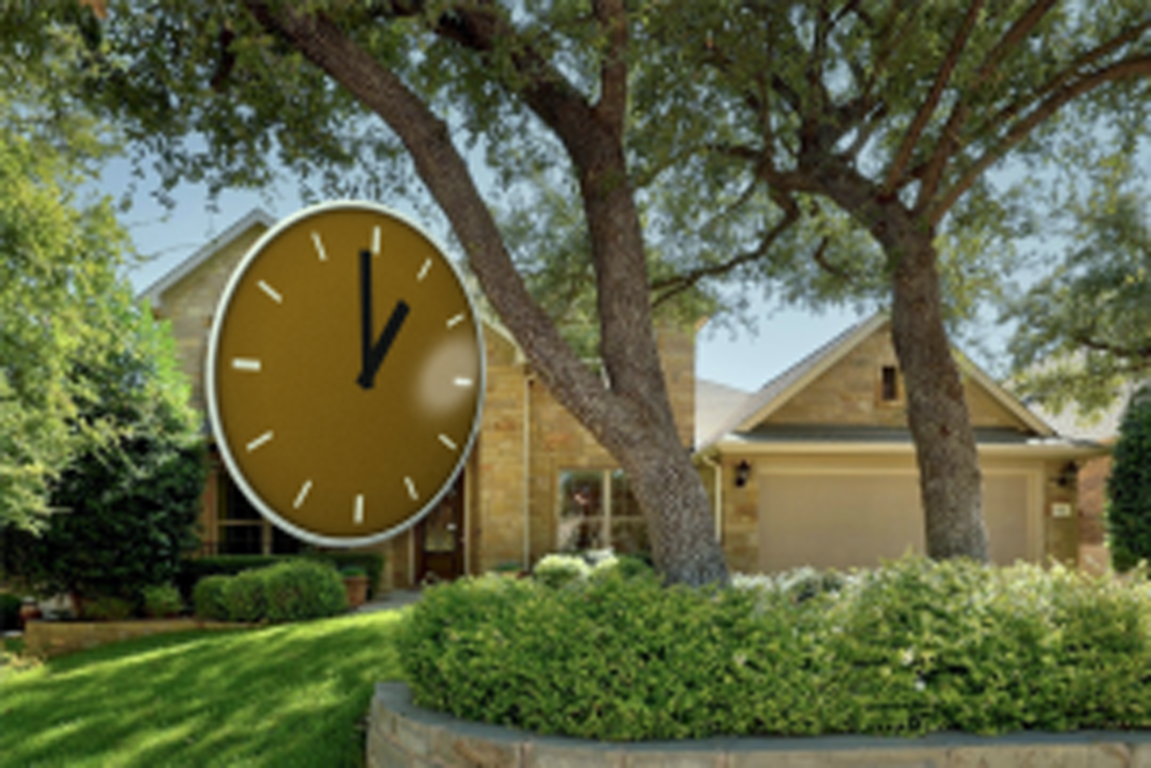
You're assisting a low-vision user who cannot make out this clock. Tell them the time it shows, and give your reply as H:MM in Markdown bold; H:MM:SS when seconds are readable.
**12:59**
